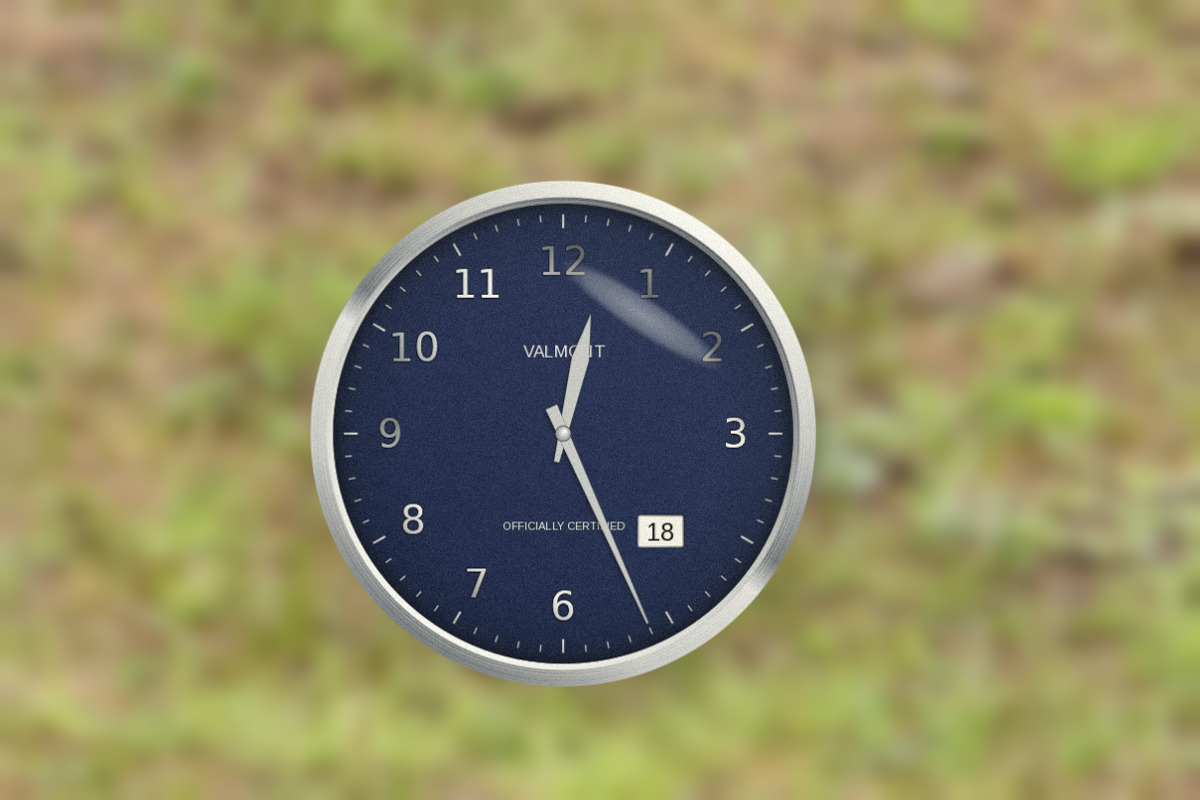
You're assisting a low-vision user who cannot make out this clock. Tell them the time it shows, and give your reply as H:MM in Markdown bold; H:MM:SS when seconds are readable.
**12:26**
